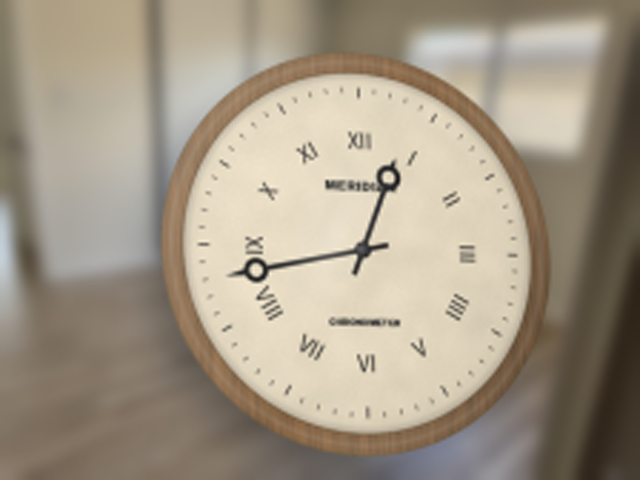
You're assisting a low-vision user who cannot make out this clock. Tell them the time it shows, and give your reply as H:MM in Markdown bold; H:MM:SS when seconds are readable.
**12:43**
